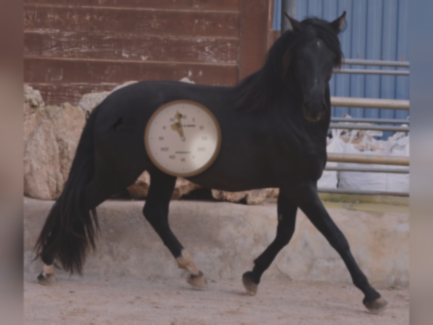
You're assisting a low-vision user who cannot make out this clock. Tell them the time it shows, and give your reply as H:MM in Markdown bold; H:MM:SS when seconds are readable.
**10:58**
